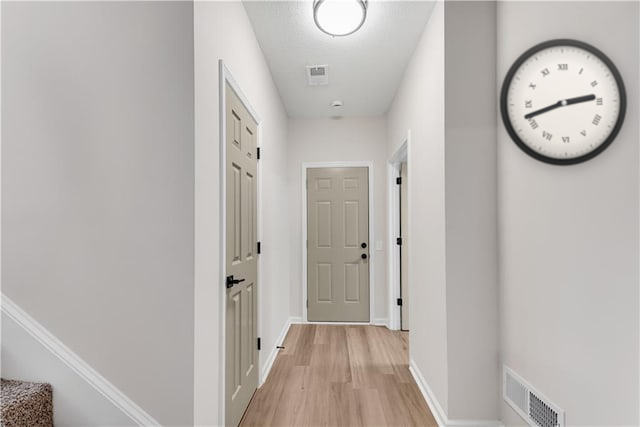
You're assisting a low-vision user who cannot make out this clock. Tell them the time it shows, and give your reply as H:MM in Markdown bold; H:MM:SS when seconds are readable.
**2:42**
